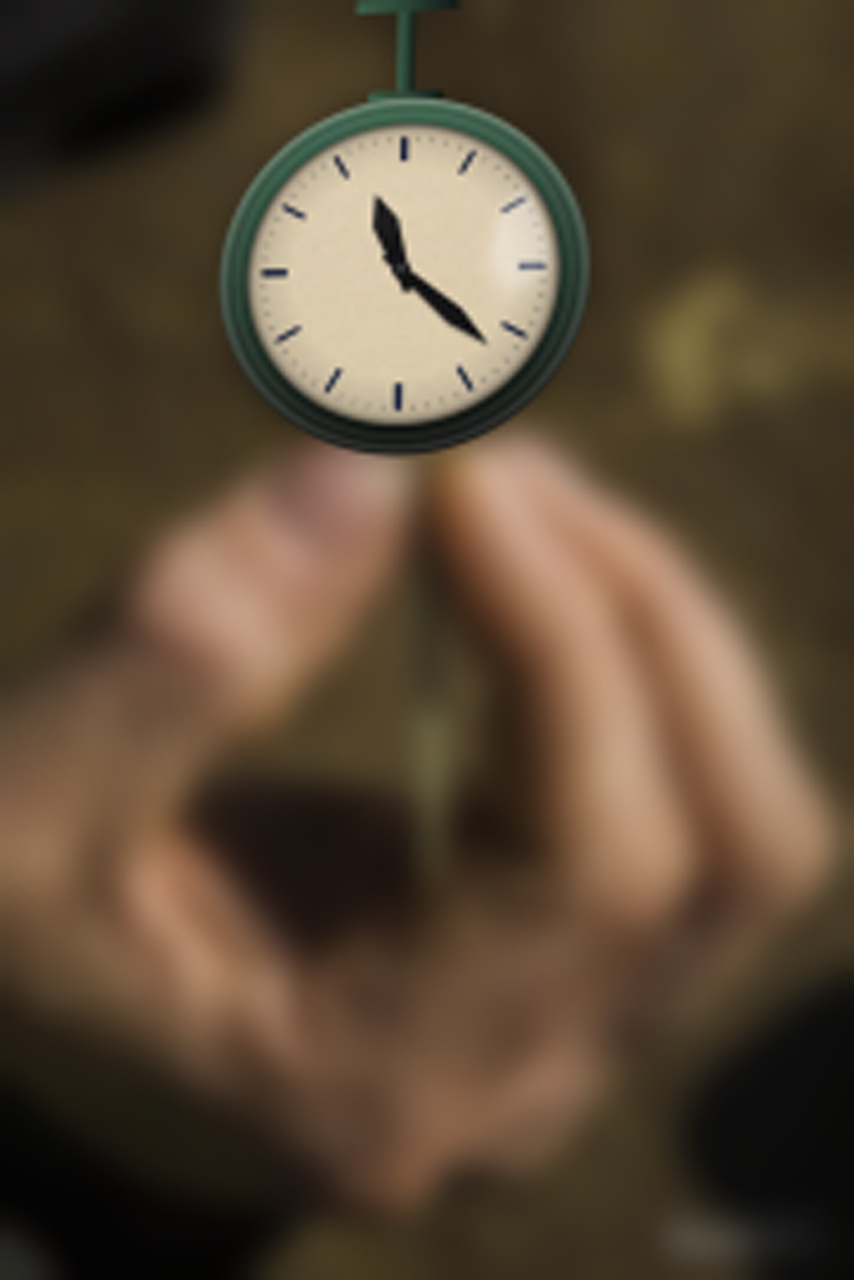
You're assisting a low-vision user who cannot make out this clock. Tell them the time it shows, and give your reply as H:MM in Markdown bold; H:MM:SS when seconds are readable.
**11:22**
